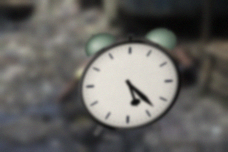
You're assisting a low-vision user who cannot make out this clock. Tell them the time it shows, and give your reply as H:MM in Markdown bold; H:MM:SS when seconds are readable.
**5:23**
